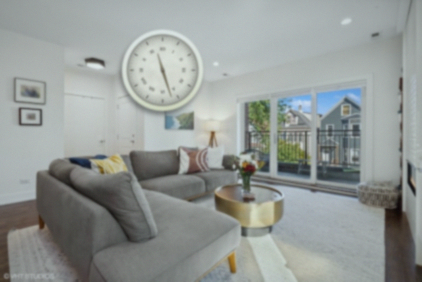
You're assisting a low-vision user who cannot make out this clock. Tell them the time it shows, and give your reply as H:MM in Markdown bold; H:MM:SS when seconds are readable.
**11:27**
